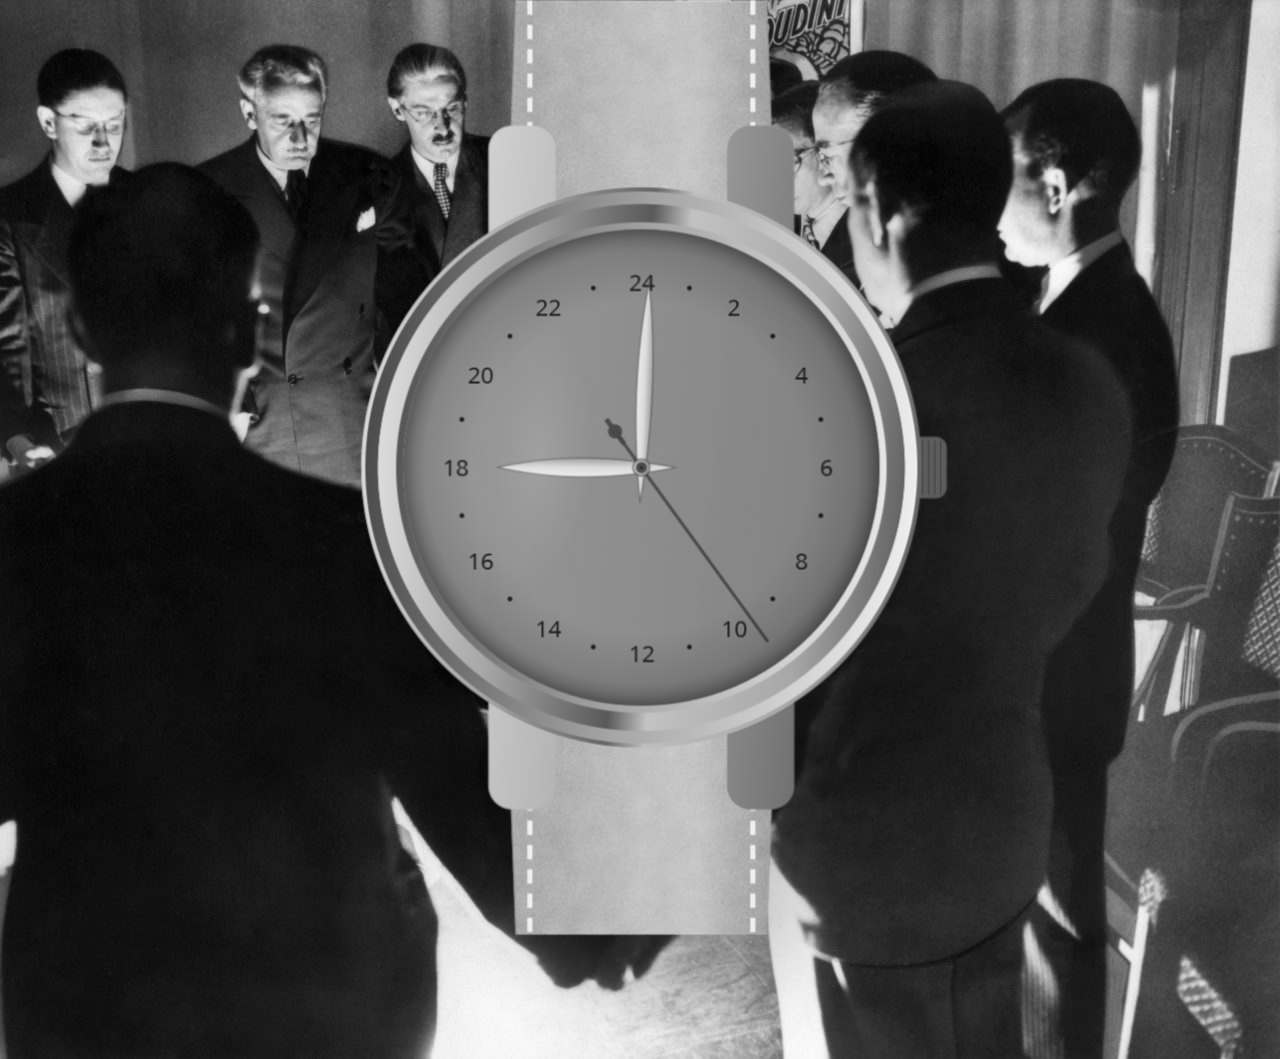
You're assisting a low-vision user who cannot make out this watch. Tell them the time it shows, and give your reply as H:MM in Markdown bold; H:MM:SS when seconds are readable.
**18:00:24**
